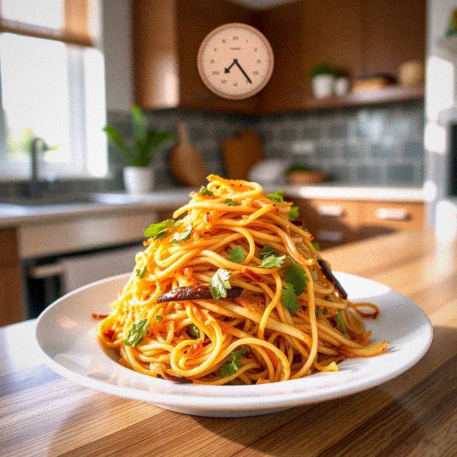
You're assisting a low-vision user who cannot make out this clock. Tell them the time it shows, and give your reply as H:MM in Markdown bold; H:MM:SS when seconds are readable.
**7:24**
